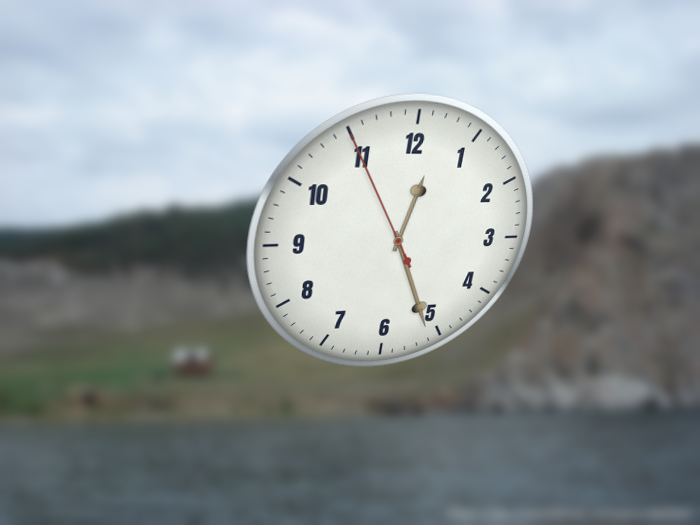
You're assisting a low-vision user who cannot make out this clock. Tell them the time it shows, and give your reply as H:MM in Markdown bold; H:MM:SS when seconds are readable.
**12:25:55**
